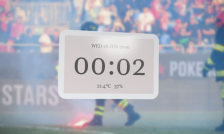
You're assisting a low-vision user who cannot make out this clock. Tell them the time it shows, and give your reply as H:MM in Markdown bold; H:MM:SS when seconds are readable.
**0:02**
